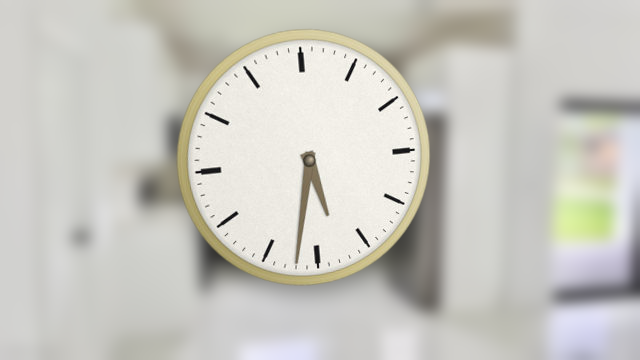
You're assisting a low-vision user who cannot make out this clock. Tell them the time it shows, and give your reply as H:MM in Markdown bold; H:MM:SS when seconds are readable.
**5:32**
